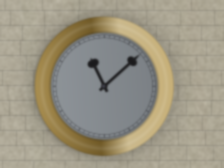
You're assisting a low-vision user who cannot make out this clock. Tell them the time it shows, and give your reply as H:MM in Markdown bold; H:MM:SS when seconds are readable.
**11:08**
